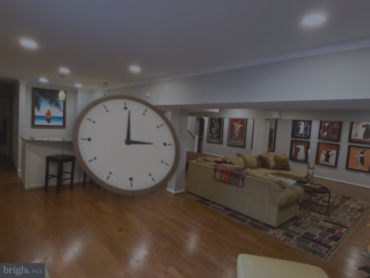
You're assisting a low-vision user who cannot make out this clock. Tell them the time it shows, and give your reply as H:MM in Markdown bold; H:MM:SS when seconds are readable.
**3:01**
